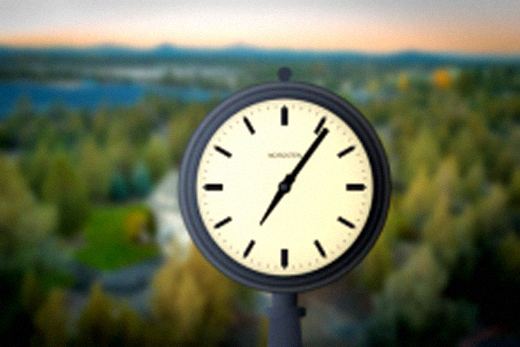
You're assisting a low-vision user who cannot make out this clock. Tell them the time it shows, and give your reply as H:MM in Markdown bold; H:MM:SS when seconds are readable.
**7:06**
